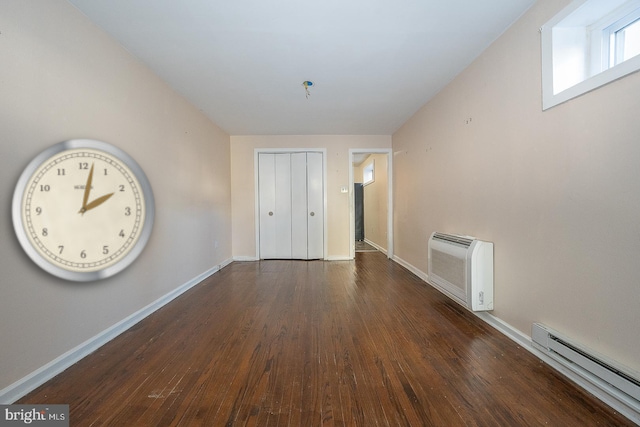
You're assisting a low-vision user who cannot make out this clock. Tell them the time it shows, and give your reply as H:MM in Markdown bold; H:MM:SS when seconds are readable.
**2:02**
